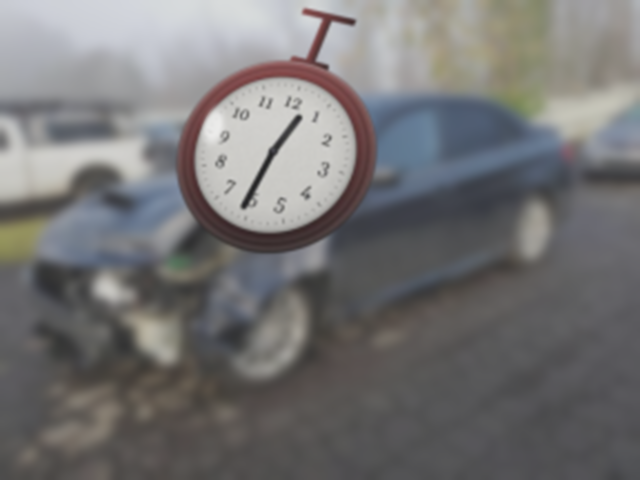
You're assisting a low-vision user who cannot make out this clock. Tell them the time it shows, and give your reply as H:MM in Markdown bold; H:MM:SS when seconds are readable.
**12:31**
